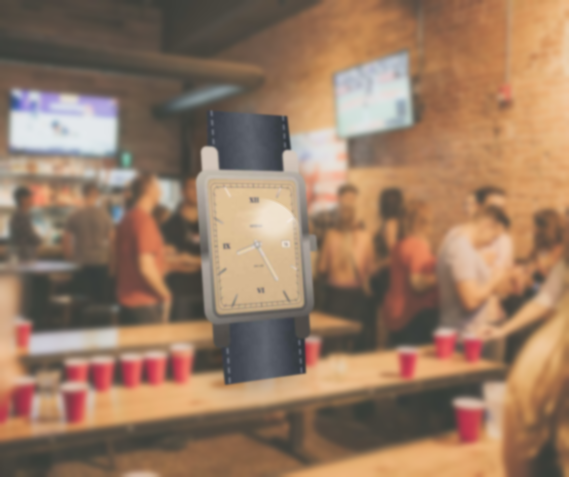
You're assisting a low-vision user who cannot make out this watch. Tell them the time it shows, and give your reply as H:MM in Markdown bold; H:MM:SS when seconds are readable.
**8:25**
